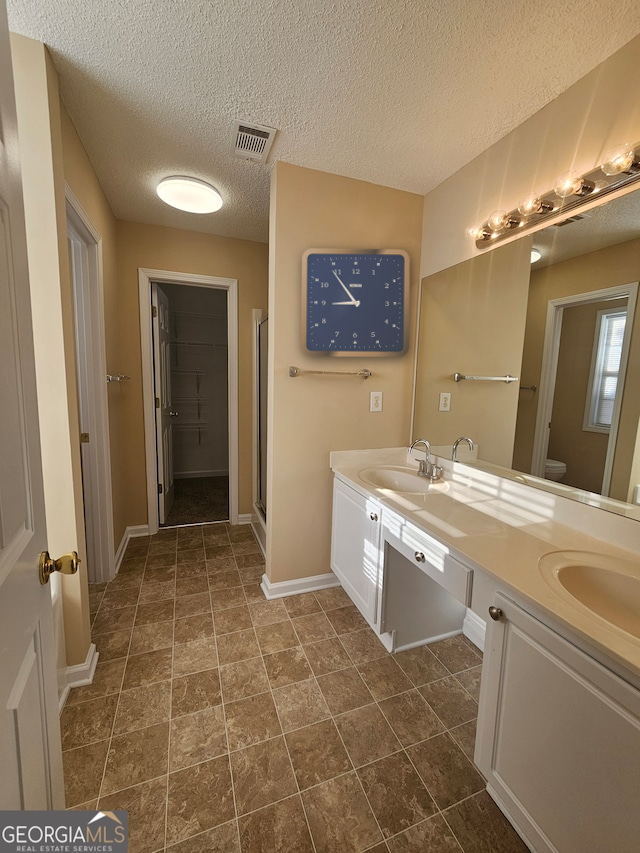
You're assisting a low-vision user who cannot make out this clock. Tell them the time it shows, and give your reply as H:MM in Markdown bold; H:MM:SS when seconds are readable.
**8:54**
